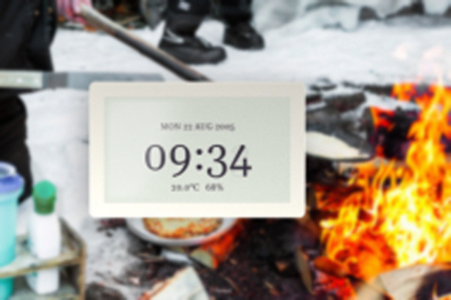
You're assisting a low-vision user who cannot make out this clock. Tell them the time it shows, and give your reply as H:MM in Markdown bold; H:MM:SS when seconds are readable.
**9:34**
